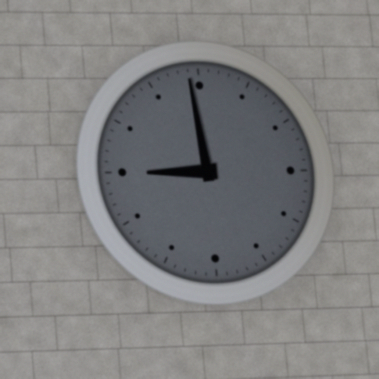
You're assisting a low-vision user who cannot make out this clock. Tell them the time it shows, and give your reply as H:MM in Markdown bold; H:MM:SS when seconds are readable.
**8:59**
